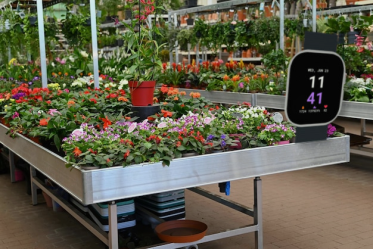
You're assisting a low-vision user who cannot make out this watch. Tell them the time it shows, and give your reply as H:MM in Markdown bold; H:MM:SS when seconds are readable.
**11:41**
